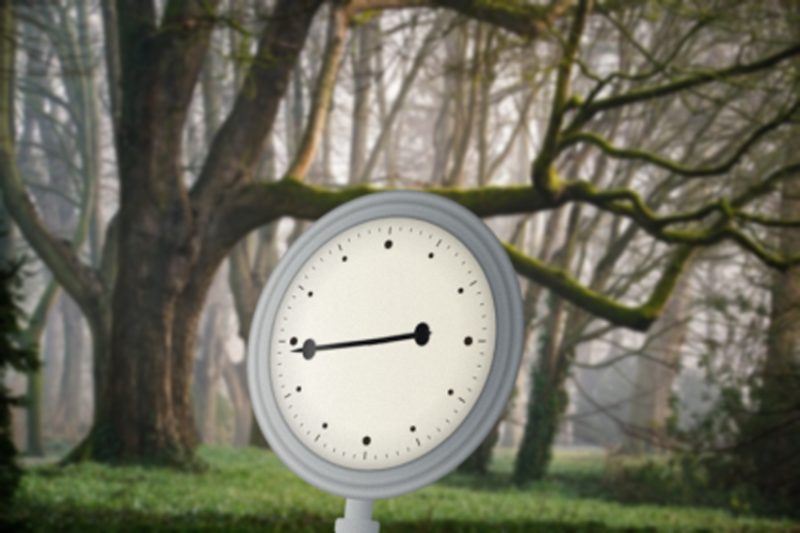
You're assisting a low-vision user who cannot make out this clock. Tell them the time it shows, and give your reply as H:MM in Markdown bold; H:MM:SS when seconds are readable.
**2:44**
